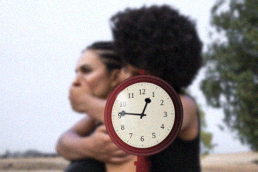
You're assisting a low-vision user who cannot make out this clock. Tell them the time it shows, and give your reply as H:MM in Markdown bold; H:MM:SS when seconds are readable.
**12:46**
